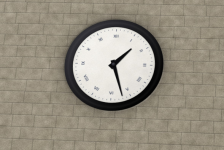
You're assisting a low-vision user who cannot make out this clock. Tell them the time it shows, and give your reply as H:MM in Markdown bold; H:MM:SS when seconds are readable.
**1:27**
